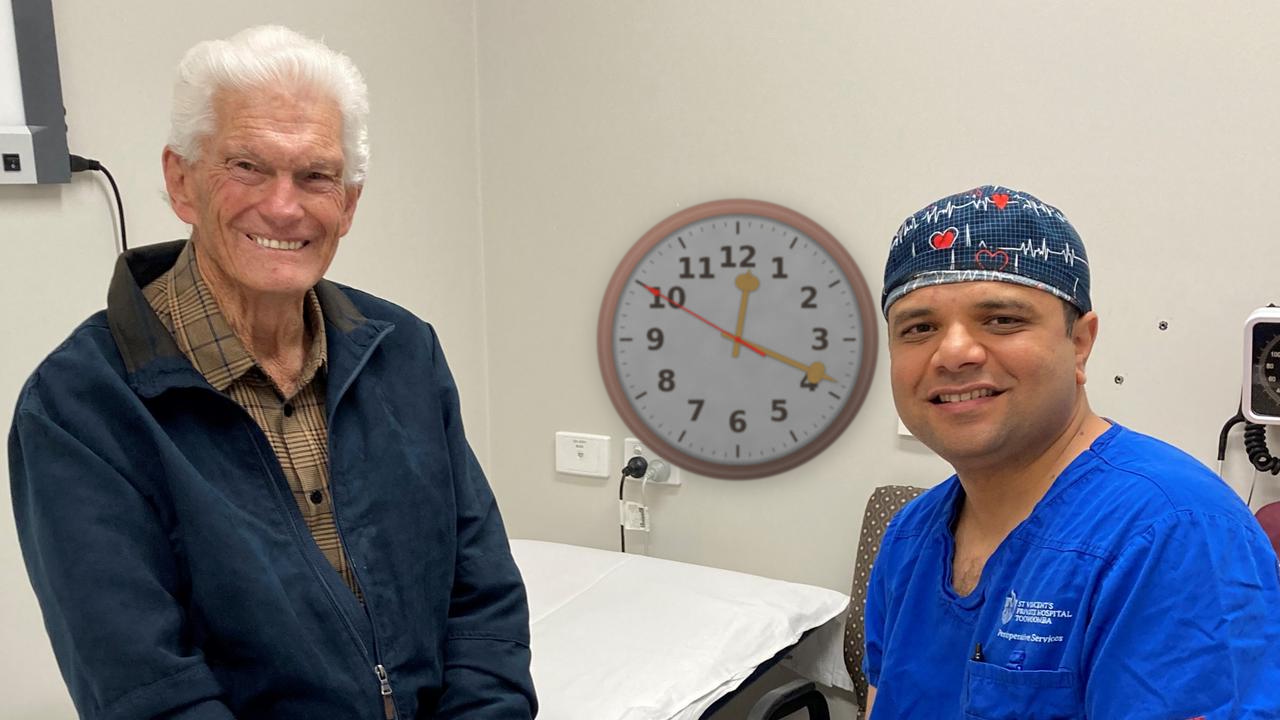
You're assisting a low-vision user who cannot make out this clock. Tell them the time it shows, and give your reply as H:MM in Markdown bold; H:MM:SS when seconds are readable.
**12:18:50**
